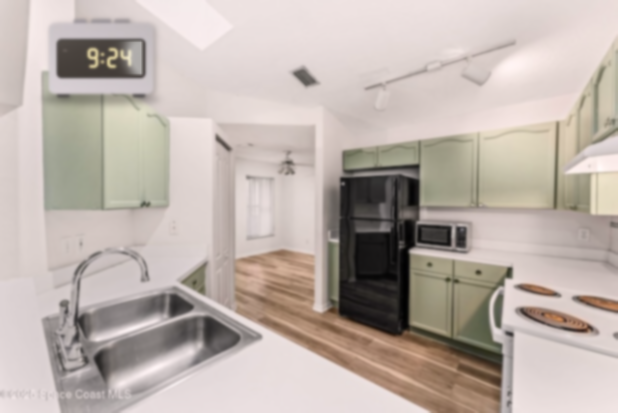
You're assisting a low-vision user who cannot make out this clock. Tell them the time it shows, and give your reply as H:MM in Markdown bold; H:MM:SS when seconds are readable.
**9:24**
